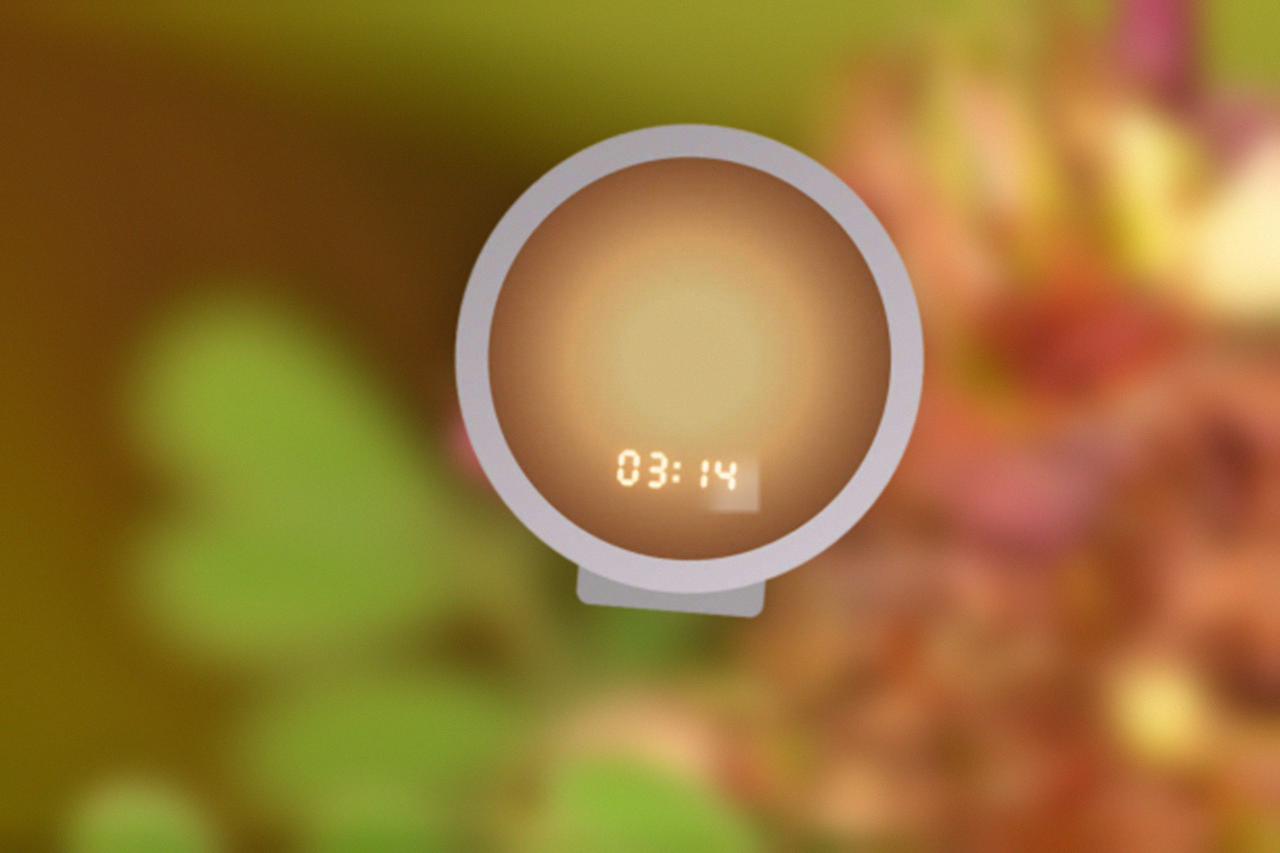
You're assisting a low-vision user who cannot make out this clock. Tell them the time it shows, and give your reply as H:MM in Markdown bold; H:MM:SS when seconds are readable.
**3:14**
